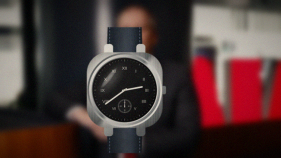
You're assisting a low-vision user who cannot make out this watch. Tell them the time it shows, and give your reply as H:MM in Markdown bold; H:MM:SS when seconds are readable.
**2:39**
